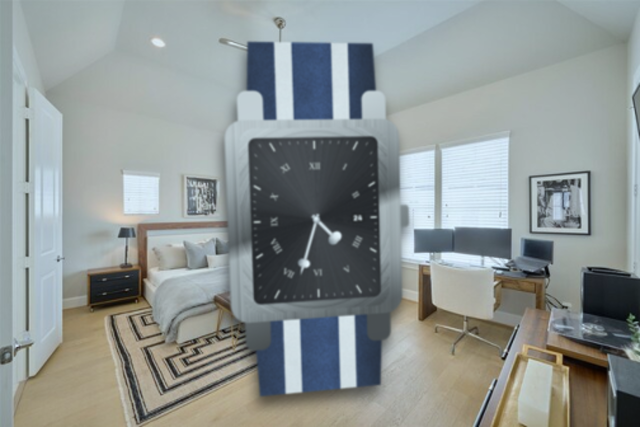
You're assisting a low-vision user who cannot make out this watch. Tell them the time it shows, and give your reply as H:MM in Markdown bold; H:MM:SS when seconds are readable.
**4:33**
